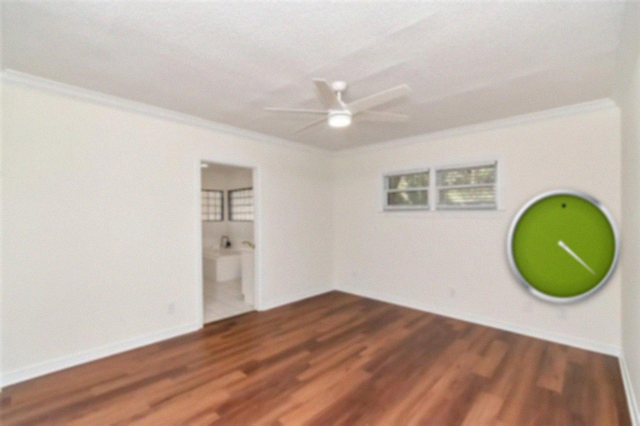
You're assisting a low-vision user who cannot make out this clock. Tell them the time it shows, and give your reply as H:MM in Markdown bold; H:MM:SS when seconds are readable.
**4:22**
